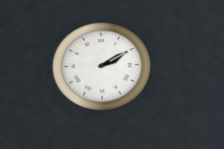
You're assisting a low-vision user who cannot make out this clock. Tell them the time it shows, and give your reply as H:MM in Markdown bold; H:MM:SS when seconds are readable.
**2:10**
